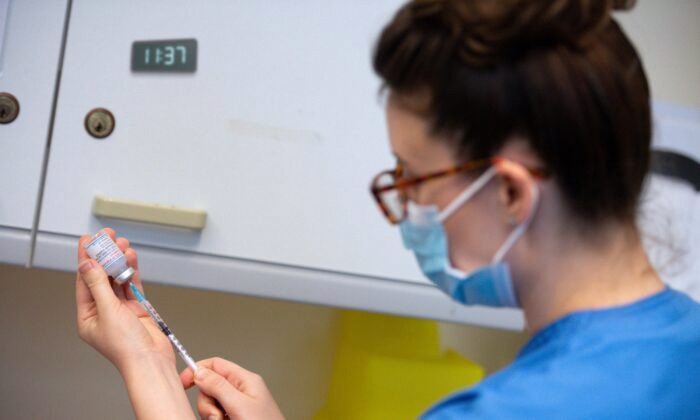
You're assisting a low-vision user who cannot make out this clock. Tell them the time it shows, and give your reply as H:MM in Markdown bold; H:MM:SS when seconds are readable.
**11:37**
